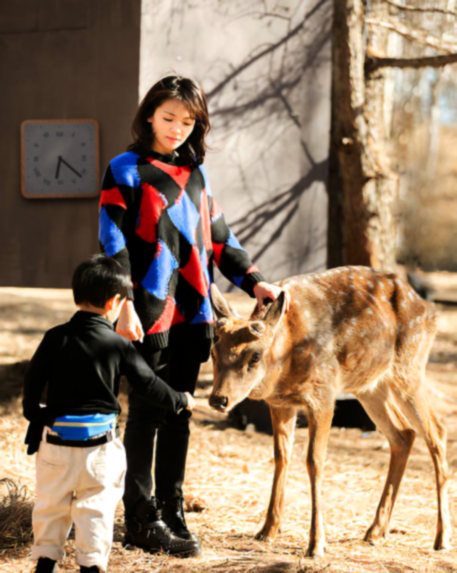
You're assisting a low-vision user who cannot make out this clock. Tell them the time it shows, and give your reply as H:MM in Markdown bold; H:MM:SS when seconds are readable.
**6:22**
